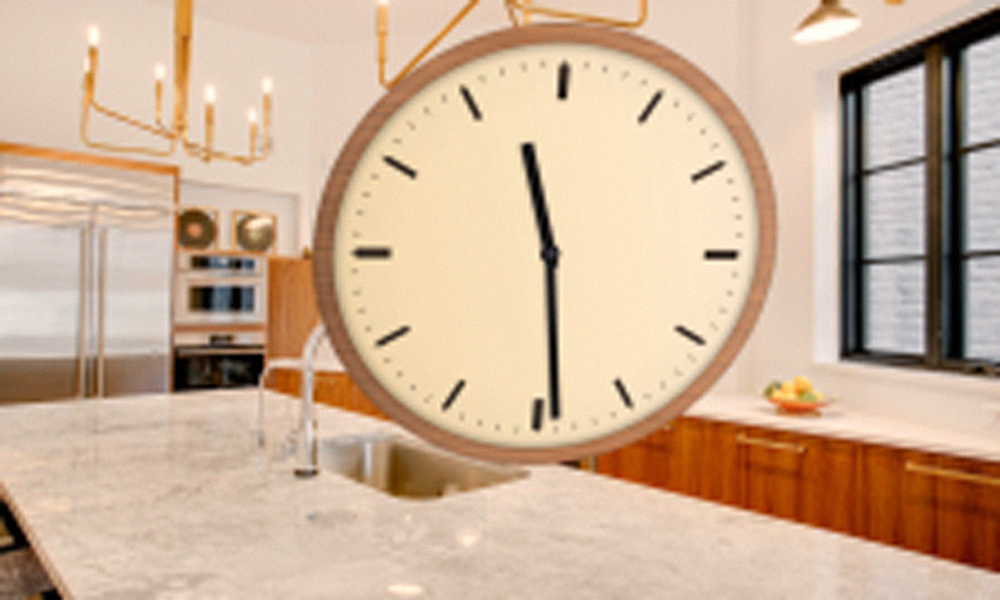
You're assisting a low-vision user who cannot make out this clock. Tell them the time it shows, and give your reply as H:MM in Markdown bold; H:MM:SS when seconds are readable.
**11:29**
